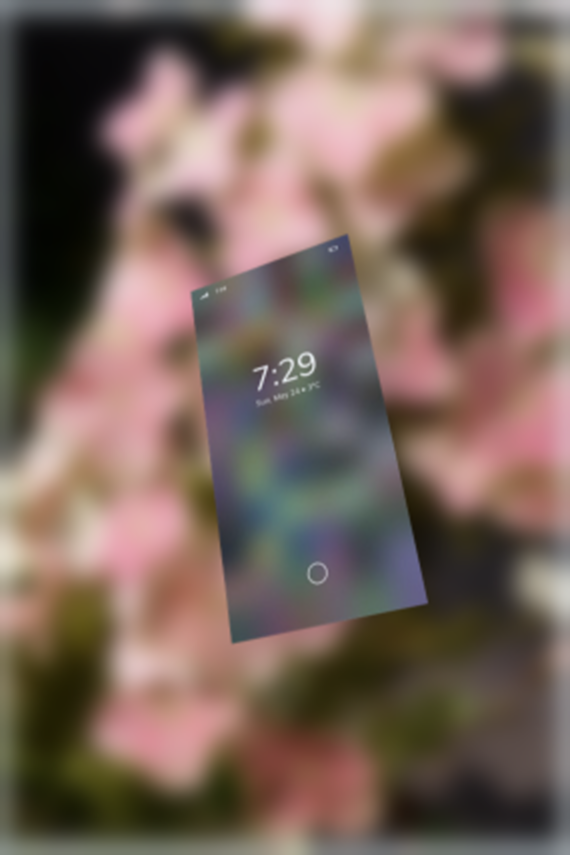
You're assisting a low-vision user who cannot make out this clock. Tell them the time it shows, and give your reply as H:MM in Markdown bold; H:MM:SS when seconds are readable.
**7:29**
